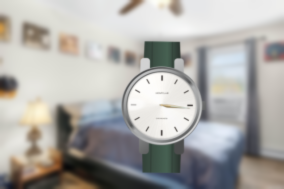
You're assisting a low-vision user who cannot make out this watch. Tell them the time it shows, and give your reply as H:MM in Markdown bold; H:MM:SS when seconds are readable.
**3:16**
